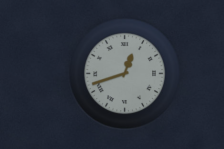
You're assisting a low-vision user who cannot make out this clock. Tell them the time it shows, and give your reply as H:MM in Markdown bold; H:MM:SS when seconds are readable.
**12:42**
